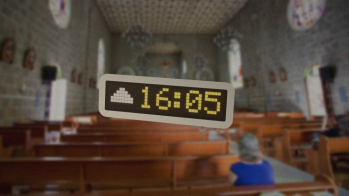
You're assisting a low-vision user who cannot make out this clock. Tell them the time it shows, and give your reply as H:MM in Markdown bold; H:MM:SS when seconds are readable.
**16:05**
